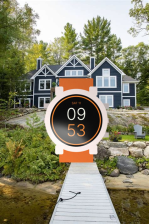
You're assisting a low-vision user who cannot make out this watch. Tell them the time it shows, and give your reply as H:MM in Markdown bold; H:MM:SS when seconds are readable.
**9:53**
